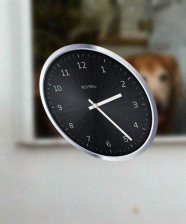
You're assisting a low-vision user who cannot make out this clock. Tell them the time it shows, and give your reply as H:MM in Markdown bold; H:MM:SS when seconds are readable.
**2:24**
